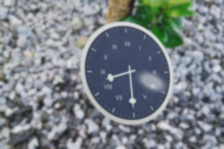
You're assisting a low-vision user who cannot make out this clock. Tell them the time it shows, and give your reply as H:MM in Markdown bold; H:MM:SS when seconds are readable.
**8:30**
